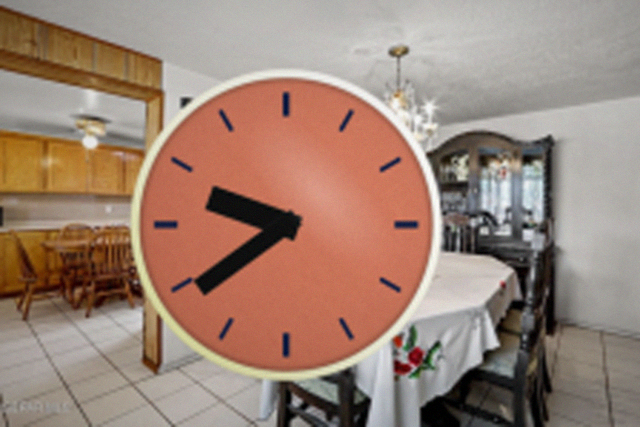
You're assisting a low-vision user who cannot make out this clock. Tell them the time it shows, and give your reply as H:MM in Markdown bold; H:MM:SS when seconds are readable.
**9:39**
